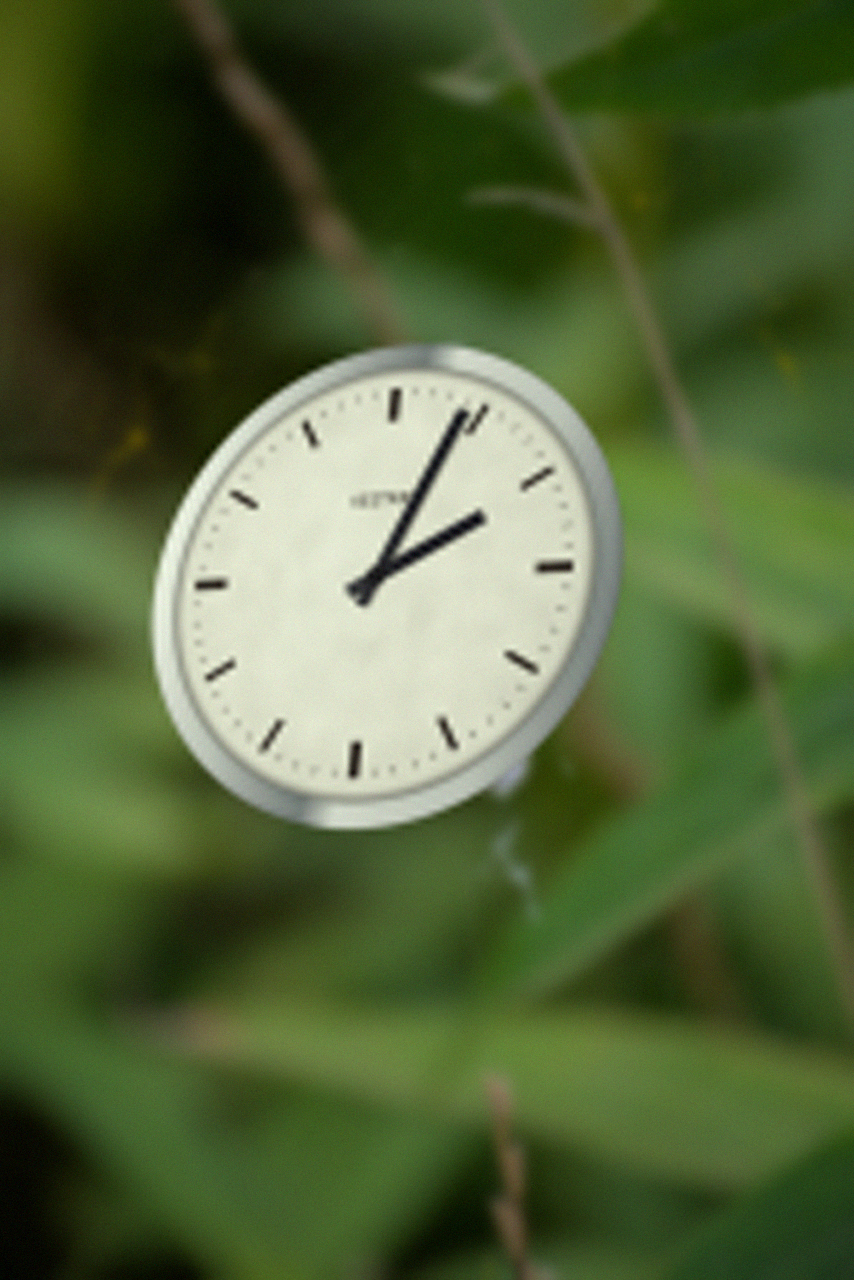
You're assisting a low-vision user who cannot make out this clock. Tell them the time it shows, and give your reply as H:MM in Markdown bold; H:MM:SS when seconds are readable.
**2:04**
